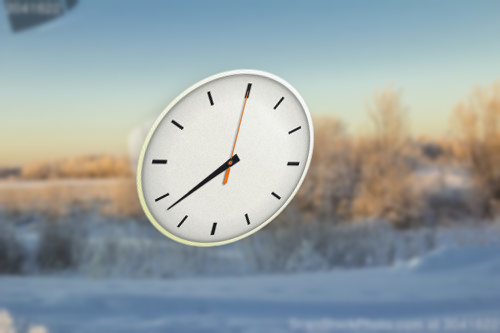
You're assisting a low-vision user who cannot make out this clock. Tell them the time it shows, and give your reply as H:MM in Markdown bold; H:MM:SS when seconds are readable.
**7:38:00**
